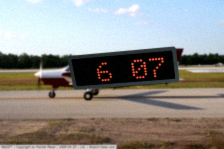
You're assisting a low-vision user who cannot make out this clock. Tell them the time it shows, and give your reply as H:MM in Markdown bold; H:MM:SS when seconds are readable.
**6:07**
